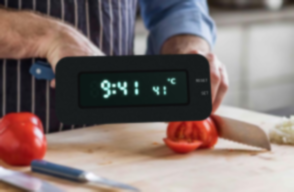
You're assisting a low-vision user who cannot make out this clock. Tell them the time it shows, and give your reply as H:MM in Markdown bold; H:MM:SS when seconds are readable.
**9:41**
